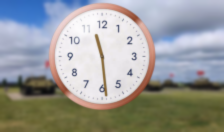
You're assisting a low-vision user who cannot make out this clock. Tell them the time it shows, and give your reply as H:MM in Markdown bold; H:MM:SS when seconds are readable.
**11:29**
